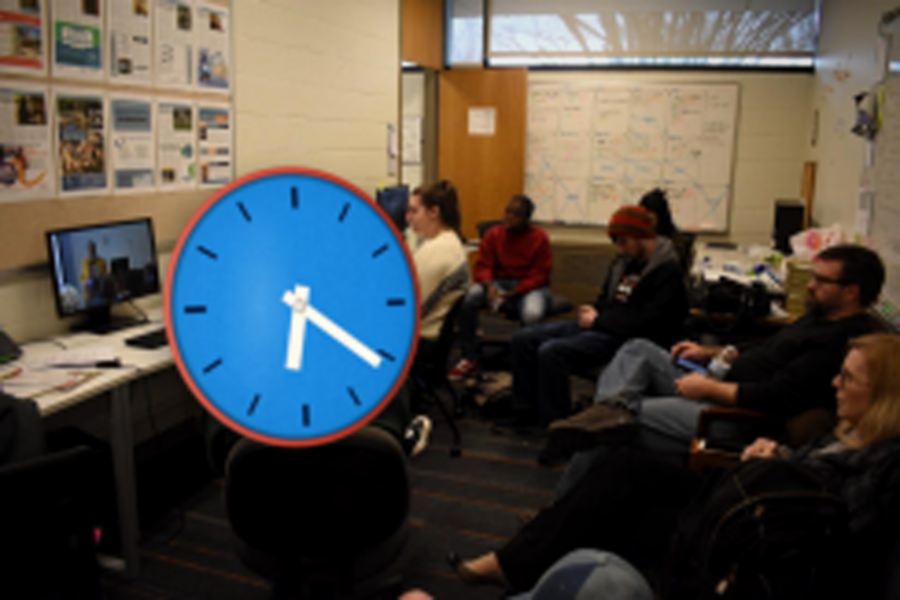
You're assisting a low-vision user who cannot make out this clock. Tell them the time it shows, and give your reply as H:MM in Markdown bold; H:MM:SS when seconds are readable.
**6:21**
